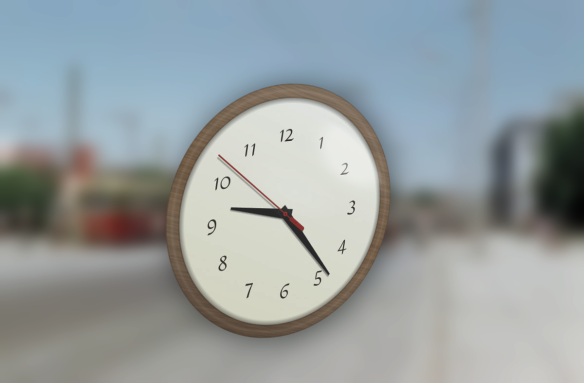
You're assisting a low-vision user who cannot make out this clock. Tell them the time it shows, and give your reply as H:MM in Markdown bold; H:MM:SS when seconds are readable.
**9:23:52**
